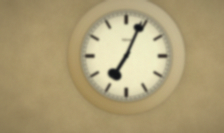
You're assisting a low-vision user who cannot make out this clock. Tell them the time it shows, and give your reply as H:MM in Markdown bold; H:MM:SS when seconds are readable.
**7:04**
